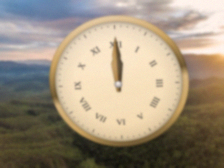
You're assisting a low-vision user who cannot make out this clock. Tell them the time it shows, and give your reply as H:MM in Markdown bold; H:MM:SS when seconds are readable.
**12:00**
